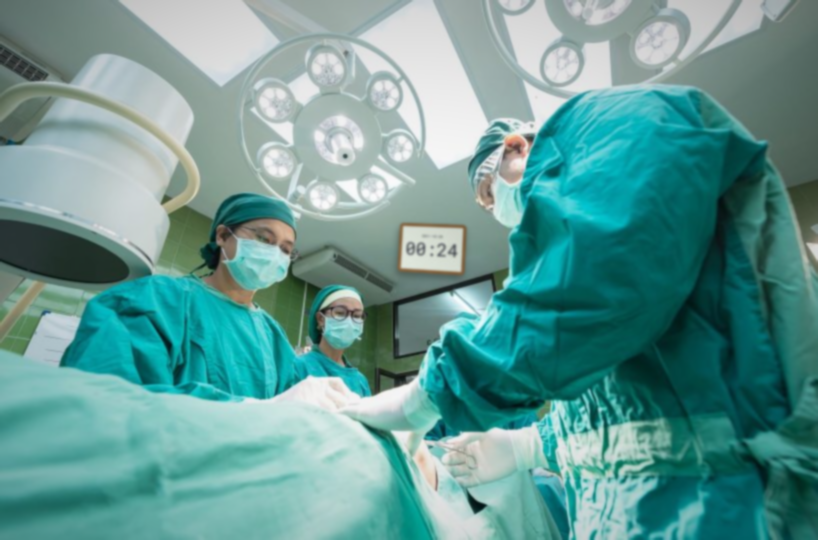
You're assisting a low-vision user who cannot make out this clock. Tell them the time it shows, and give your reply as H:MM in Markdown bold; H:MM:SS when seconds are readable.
**0:24**
